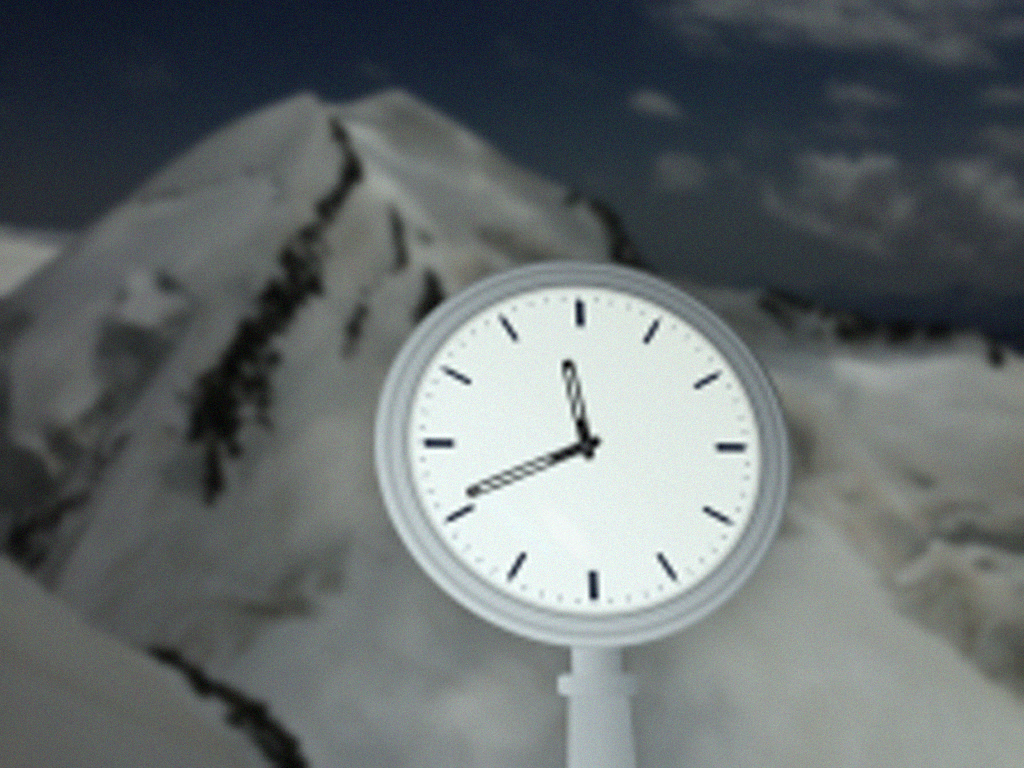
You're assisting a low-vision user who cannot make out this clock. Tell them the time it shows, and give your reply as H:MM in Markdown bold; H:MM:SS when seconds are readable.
**11:41**
